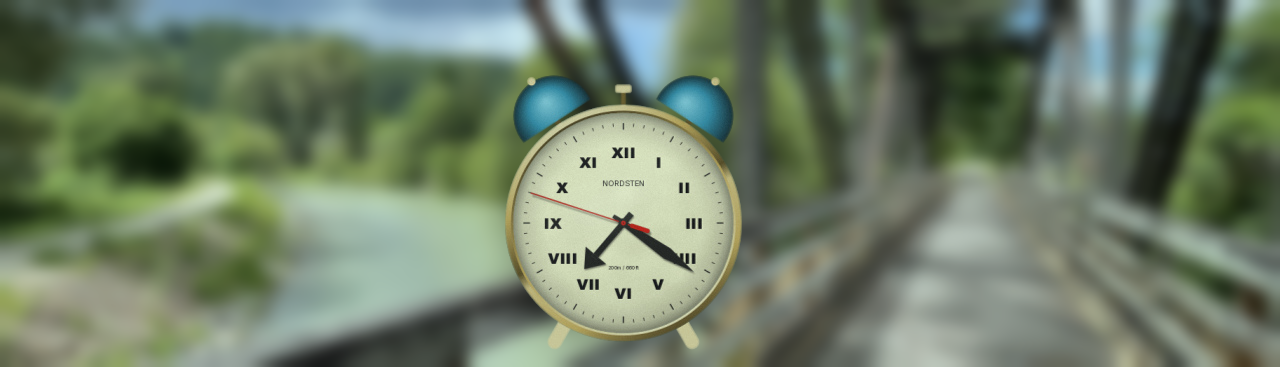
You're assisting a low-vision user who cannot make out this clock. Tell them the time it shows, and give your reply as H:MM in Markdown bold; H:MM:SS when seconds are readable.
**7:20:48**
